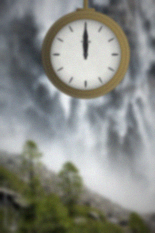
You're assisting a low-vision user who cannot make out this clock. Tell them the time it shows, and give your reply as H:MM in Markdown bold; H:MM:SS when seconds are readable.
**12:00**
